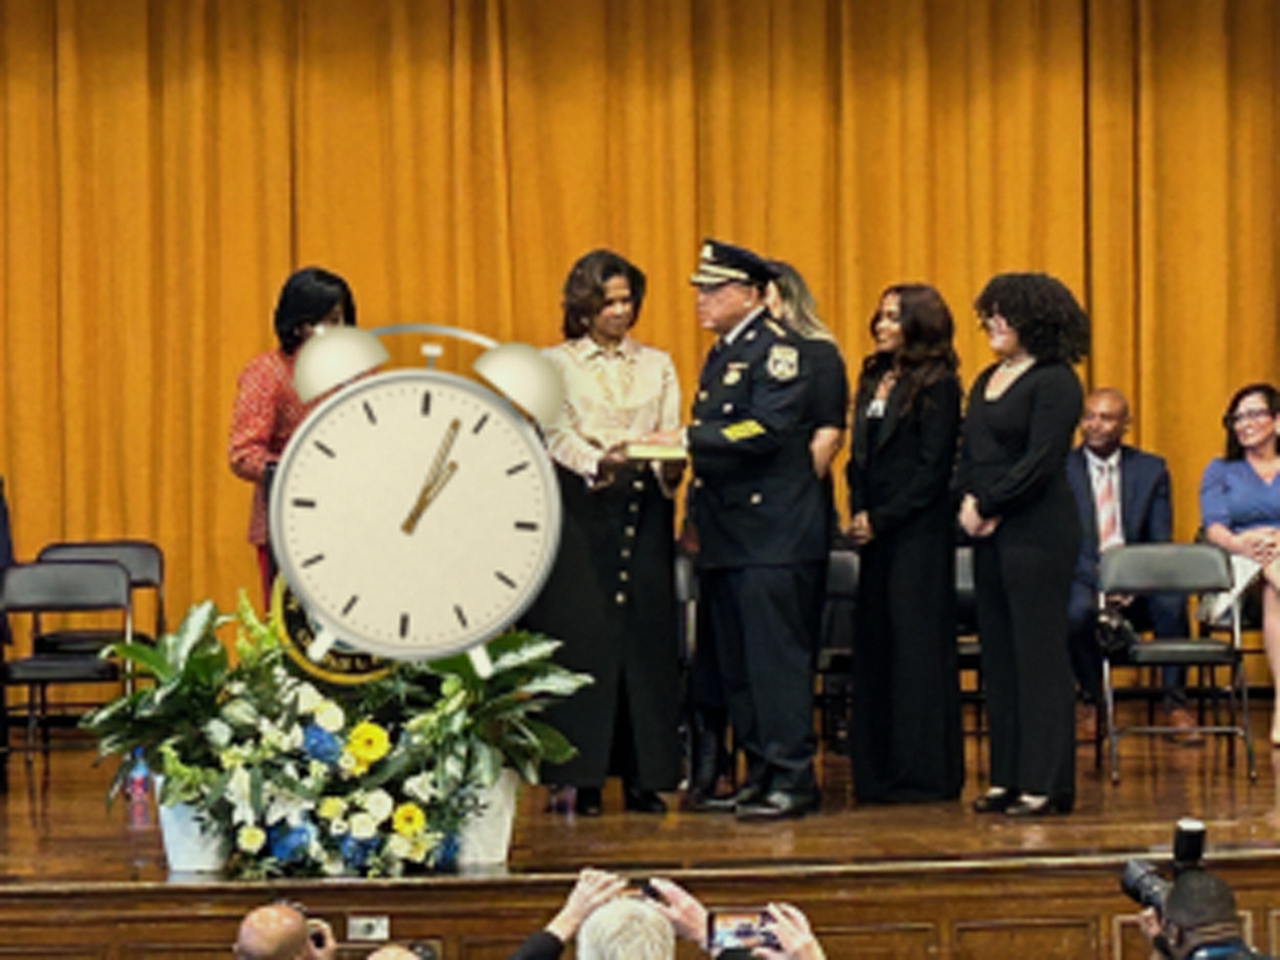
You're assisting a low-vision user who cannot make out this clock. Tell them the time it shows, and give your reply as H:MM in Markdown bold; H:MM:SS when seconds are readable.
**1:03**
